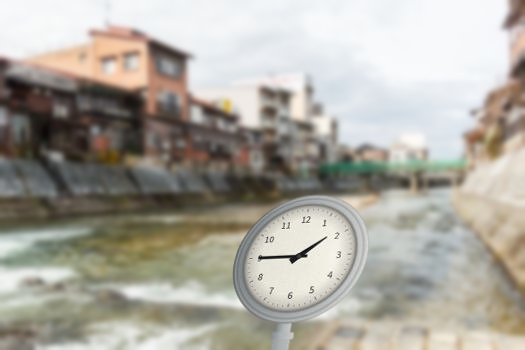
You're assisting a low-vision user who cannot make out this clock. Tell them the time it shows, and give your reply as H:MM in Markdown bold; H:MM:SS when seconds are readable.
**1:45**
